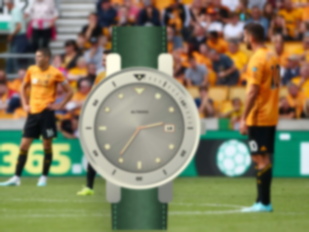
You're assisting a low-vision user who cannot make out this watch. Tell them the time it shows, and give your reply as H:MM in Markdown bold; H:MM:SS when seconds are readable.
**2:36**
